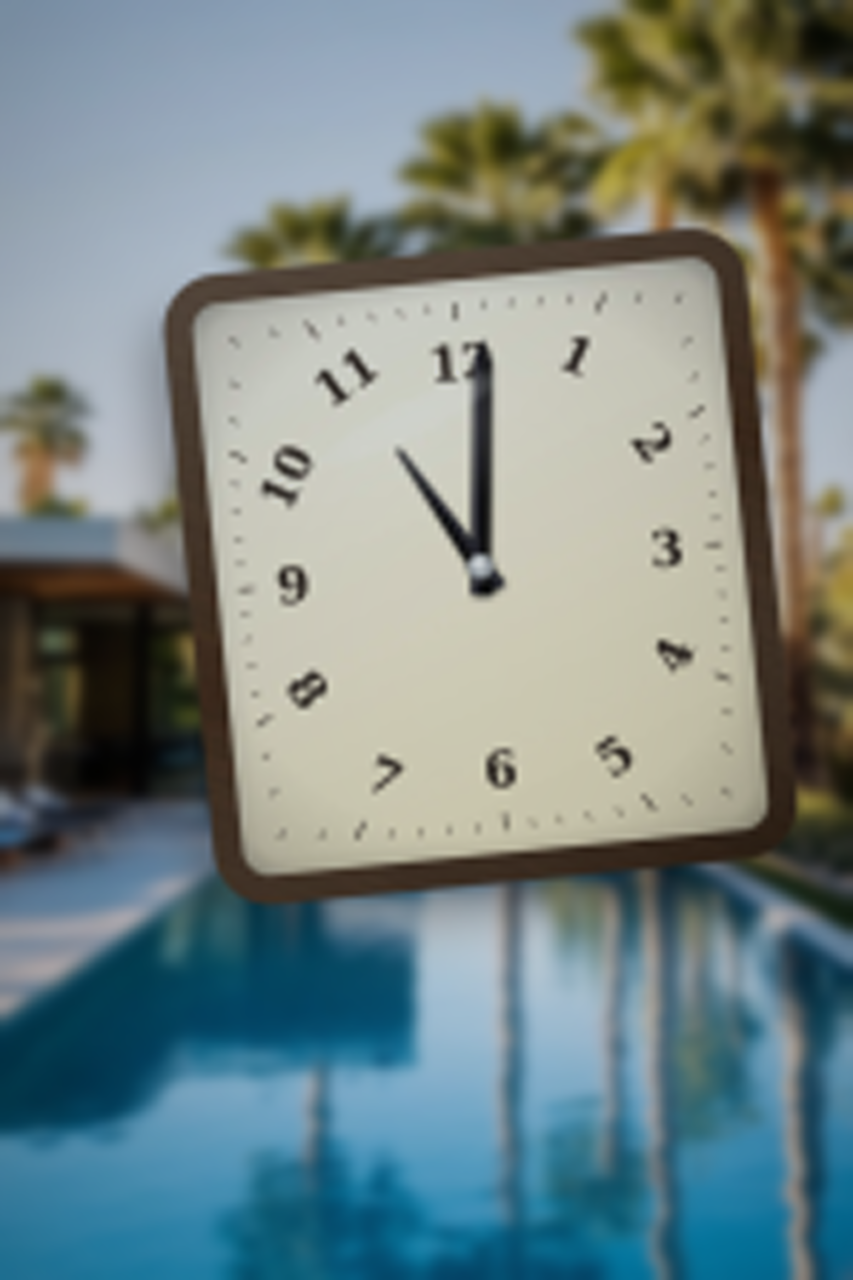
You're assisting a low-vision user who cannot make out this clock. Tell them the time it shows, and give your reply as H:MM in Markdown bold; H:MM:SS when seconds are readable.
**11:01**
